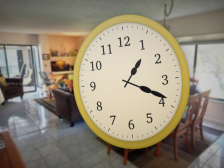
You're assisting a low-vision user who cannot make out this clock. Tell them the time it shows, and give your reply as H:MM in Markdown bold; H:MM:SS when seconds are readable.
**1:19**
